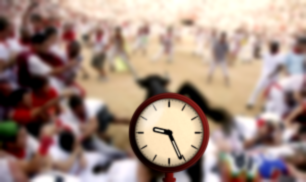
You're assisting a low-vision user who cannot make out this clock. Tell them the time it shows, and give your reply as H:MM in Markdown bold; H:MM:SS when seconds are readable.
**9:26**
